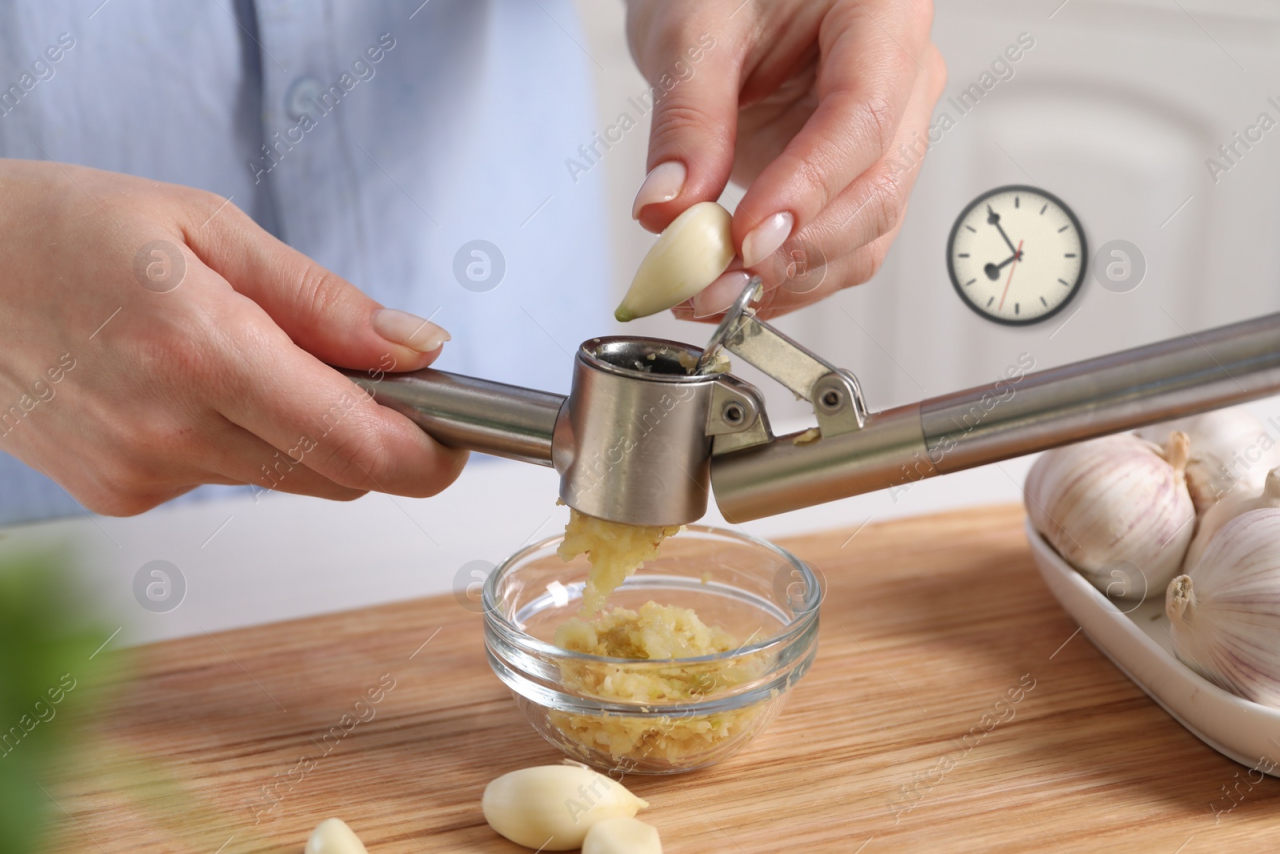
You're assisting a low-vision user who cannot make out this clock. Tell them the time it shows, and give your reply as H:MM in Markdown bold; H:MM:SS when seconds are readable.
**7:54:33**
